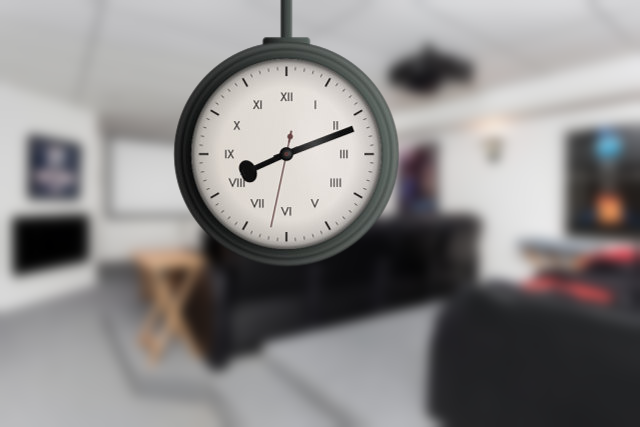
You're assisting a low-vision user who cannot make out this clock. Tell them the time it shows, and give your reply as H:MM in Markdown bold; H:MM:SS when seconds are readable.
**8:11:32**
